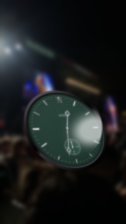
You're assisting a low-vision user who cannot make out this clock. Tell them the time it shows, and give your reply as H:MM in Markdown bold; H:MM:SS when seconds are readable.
**12:32**
